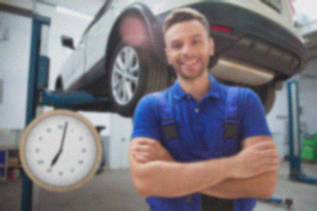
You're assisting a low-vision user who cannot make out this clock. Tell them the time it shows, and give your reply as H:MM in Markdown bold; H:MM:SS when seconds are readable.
**7:02**
